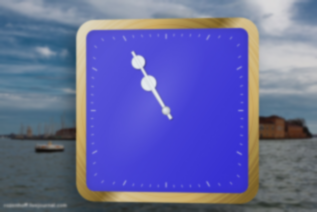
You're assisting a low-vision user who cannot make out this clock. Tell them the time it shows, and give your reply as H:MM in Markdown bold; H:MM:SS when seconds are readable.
**10:55**
